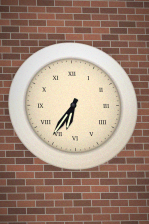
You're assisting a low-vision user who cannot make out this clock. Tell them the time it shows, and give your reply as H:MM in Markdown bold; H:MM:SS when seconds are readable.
**6:36**
